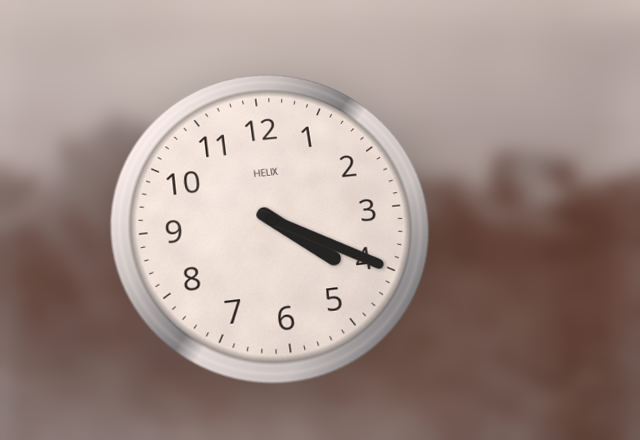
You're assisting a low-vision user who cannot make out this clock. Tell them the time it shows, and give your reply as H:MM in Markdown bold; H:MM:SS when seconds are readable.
**4:20**
